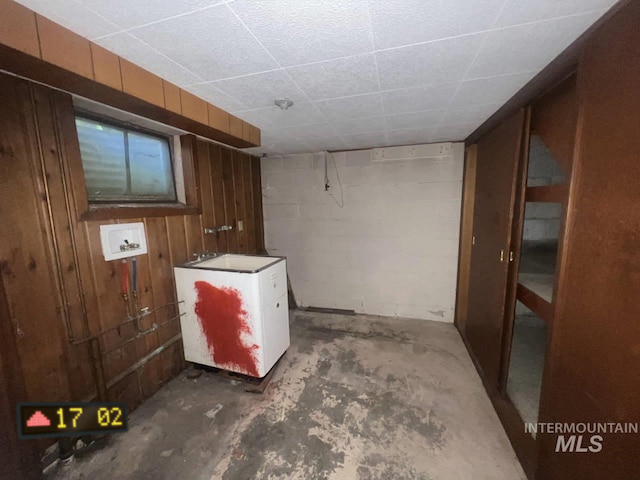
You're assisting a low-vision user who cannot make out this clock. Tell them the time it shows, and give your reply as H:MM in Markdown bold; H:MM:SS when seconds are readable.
**17:02**
